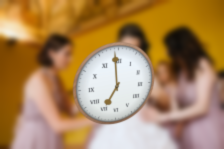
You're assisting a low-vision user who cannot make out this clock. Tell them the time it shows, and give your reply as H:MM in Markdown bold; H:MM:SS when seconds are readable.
**6:59**
